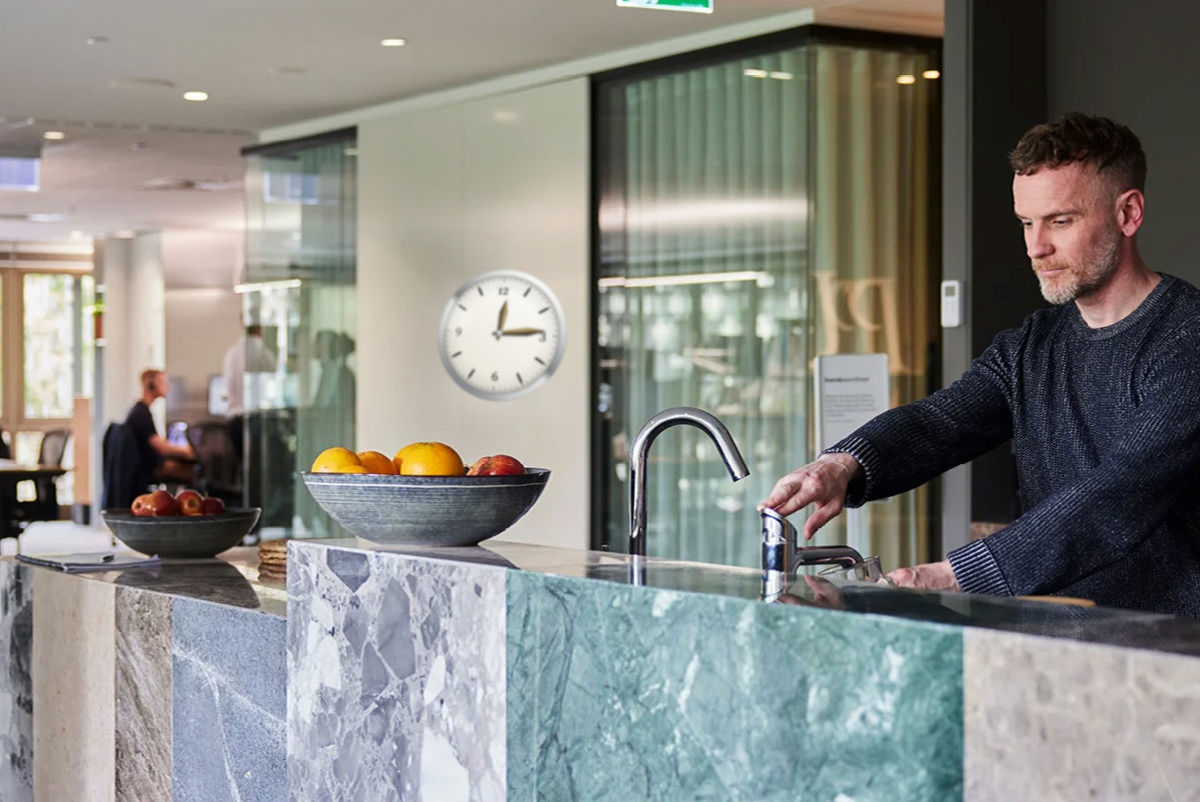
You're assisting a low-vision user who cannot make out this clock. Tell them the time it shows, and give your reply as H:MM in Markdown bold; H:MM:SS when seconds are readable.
**12:14**
